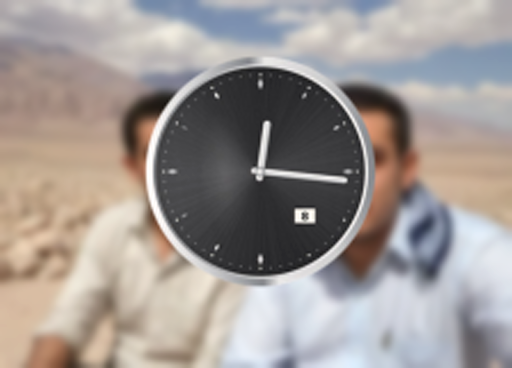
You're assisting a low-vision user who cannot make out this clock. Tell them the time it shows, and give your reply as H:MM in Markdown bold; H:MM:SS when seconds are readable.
**12:16**
